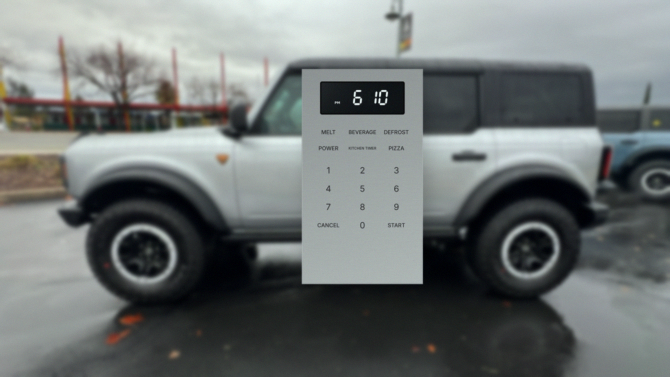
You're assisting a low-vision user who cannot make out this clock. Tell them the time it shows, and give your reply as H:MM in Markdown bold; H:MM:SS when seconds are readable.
**6:10**
